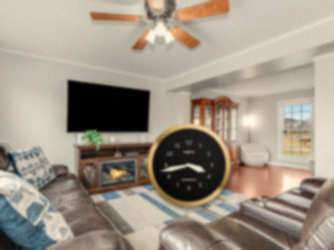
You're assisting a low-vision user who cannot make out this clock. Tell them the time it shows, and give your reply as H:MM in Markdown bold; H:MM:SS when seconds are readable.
**3:43**
